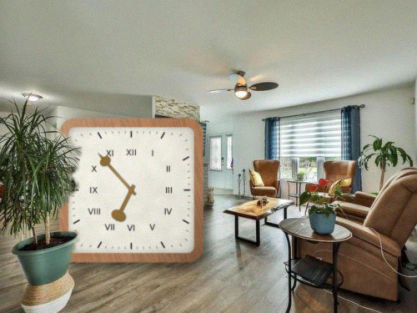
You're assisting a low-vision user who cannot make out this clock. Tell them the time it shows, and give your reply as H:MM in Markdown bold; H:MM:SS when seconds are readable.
**6:53**
